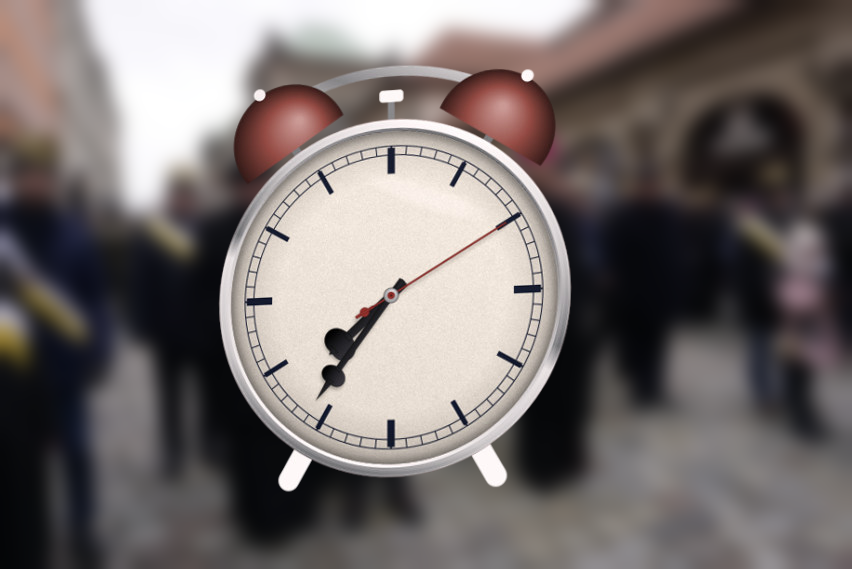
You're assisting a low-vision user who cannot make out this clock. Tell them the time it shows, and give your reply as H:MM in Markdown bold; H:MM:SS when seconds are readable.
**7:36:10**
